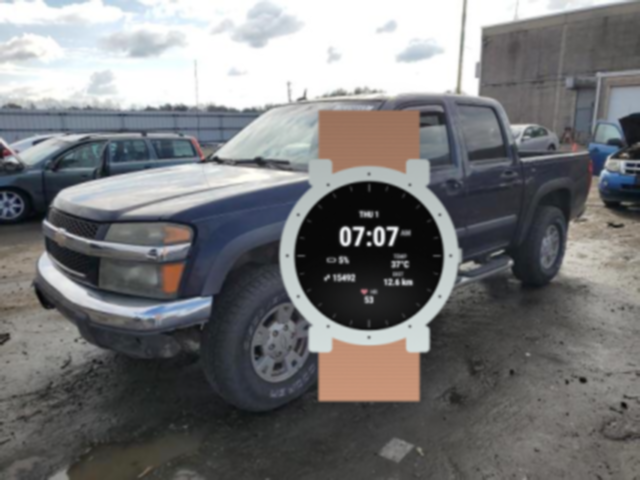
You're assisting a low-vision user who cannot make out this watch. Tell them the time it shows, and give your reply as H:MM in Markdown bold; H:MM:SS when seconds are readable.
**7:07**
